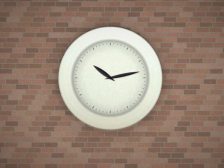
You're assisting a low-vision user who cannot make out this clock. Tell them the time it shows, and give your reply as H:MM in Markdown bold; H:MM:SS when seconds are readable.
**10:13**
